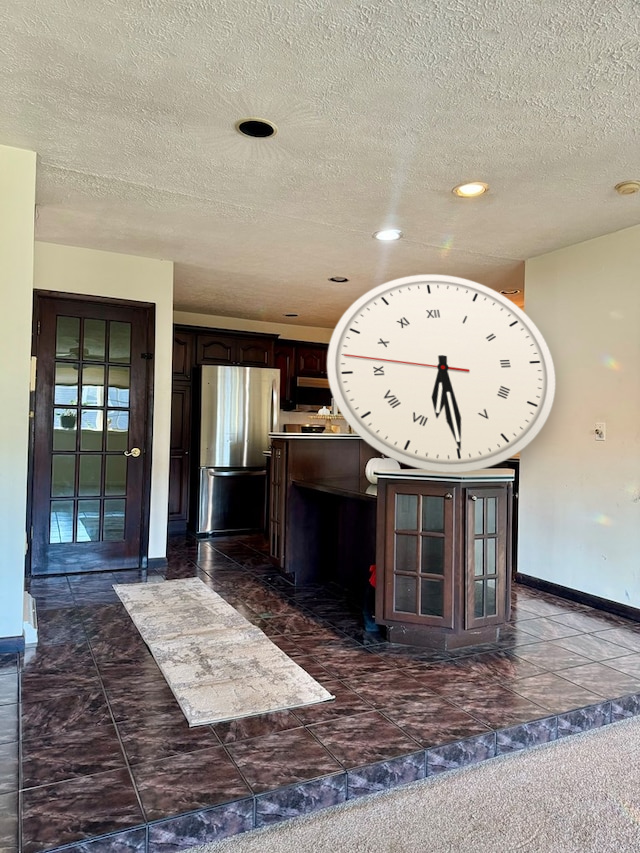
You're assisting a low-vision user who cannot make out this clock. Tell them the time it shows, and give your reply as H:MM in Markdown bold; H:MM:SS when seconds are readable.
**6:29:47**
